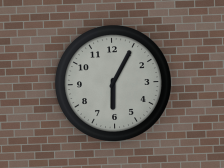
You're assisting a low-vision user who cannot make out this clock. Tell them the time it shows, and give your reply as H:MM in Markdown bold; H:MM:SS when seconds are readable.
**6:05**
